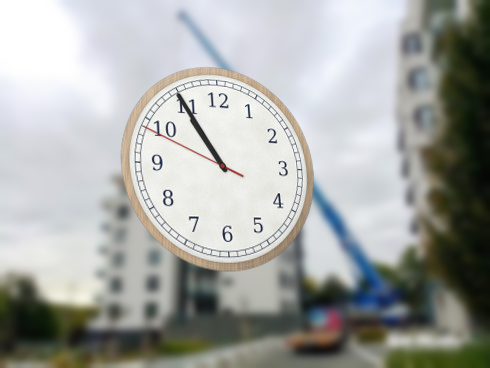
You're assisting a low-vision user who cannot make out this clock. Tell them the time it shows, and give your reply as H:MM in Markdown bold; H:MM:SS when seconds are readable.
**10:54:49**
